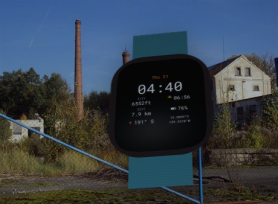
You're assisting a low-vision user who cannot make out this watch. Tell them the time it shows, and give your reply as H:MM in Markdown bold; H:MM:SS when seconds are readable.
**4:40**
